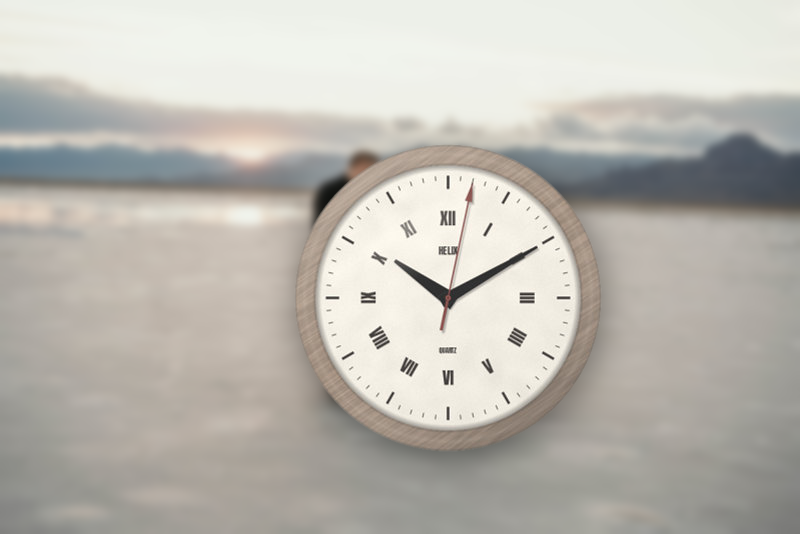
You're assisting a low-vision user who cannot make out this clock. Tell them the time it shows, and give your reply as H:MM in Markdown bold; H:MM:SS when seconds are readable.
**10:10:02**
